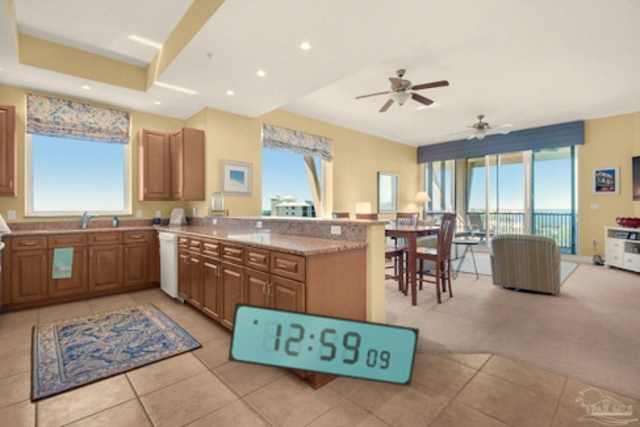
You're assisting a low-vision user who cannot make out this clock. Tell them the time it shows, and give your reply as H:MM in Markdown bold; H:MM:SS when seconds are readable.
**12:59:09**
